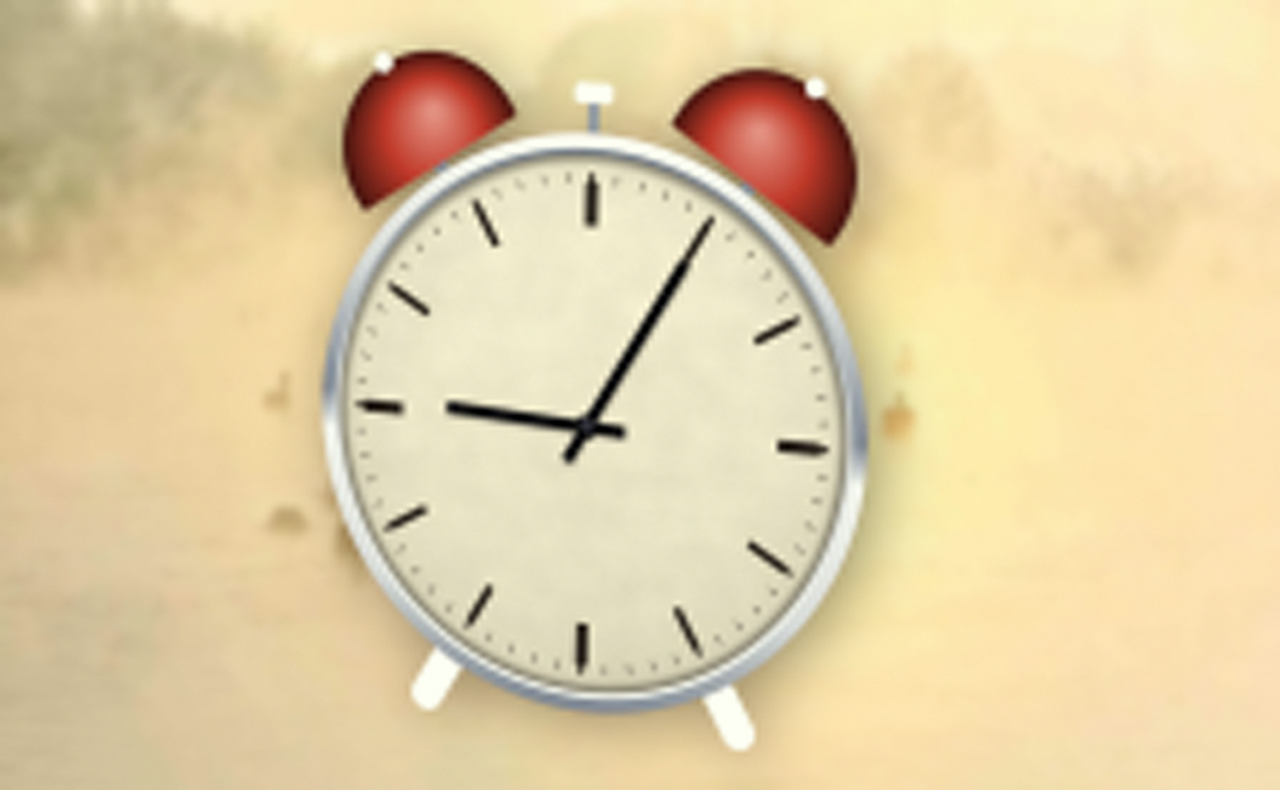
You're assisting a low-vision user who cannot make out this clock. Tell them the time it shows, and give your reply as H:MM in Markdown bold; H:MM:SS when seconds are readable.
**9:05**
